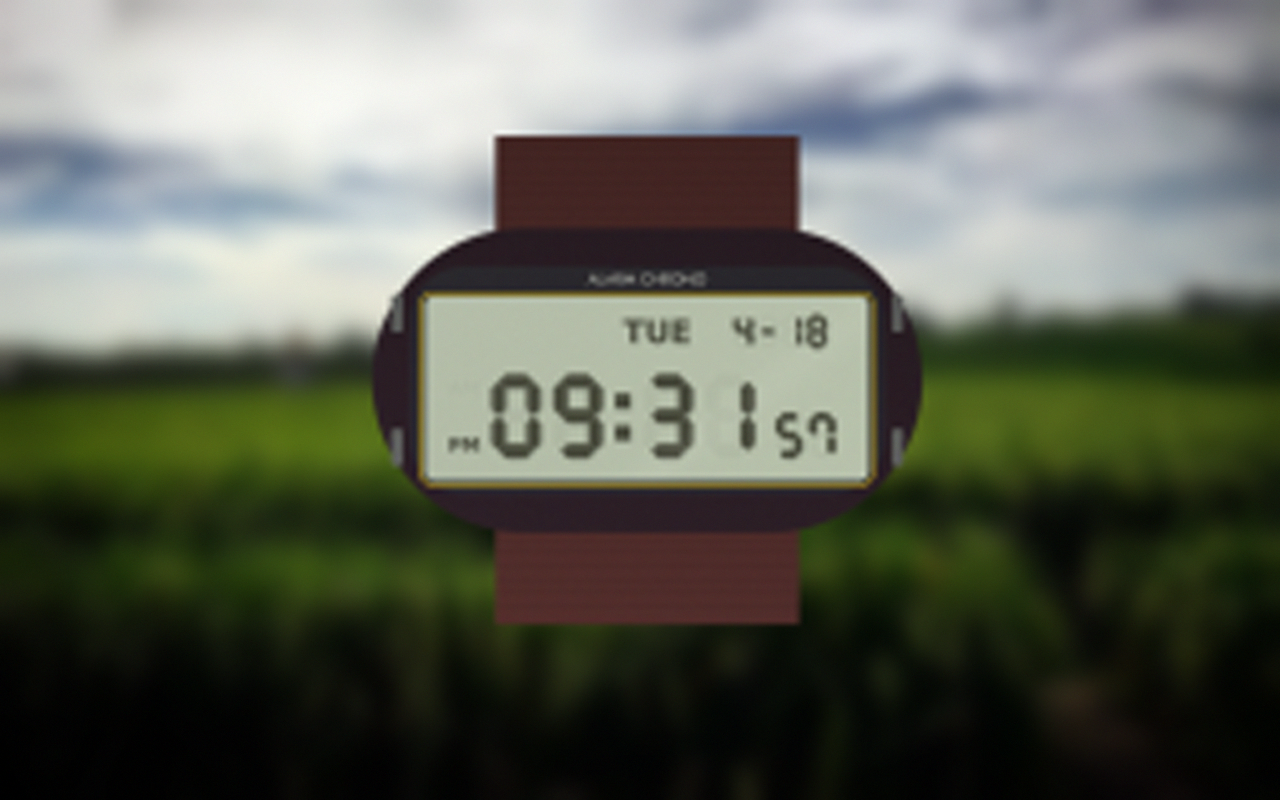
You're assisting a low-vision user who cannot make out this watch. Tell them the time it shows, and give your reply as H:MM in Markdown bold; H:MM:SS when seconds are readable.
**9:31:57**
